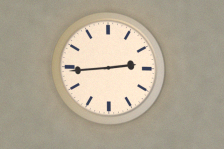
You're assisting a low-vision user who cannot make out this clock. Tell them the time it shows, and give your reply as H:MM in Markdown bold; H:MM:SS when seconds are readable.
**2:44**
